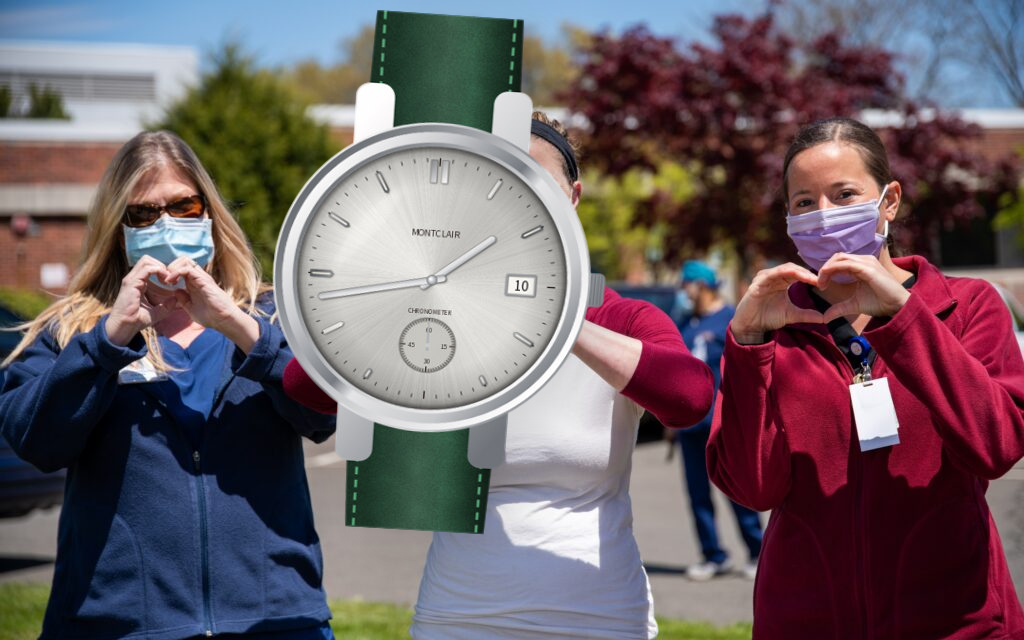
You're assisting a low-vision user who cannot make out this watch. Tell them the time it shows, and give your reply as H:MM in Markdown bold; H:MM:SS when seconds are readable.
**1:43**
